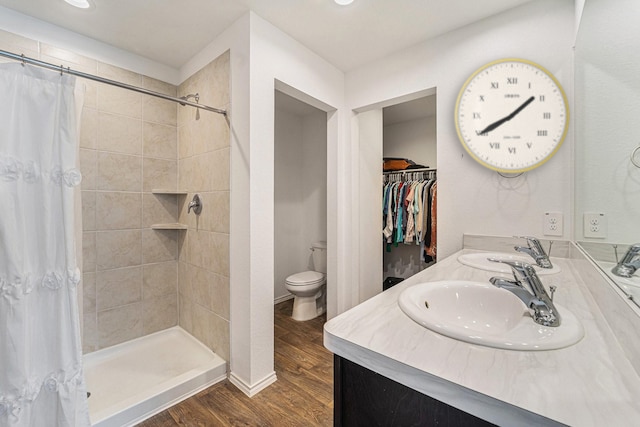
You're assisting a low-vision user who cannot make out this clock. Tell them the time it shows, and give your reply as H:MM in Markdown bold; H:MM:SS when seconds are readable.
**1:40**
